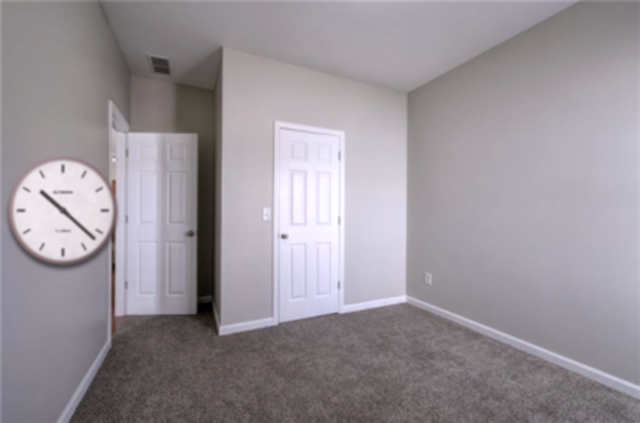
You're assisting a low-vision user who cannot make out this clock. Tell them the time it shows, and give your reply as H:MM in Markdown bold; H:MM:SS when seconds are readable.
**10:22**
